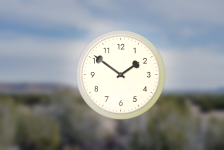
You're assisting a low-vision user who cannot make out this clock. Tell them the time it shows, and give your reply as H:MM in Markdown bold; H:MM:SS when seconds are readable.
**1:51**
